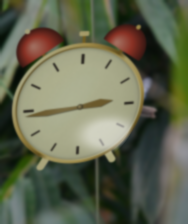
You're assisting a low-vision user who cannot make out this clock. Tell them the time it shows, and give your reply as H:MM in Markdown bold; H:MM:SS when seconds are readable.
**2:44**
